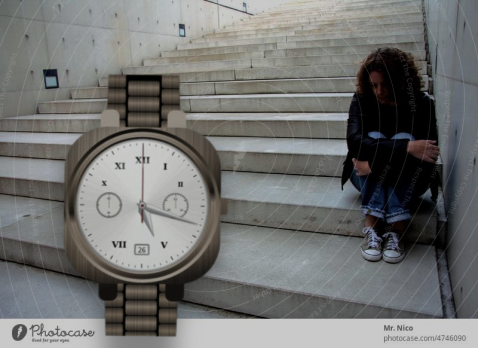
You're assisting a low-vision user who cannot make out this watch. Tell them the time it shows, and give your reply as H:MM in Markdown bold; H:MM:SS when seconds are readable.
**5:18**
